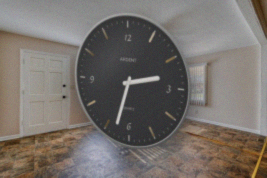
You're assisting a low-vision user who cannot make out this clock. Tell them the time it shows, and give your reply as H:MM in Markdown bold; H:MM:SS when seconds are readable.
**2:33**
